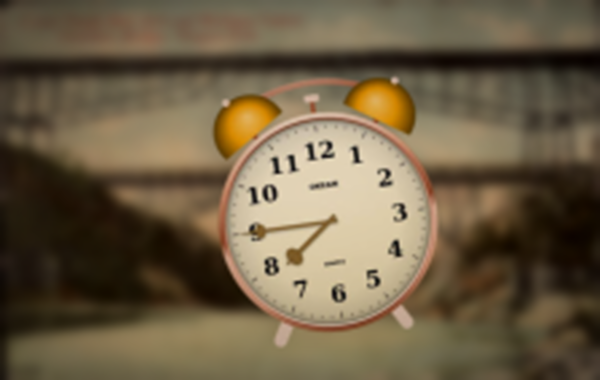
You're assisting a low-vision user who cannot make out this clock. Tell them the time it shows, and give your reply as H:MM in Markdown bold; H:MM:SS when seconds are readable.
**7:45**
